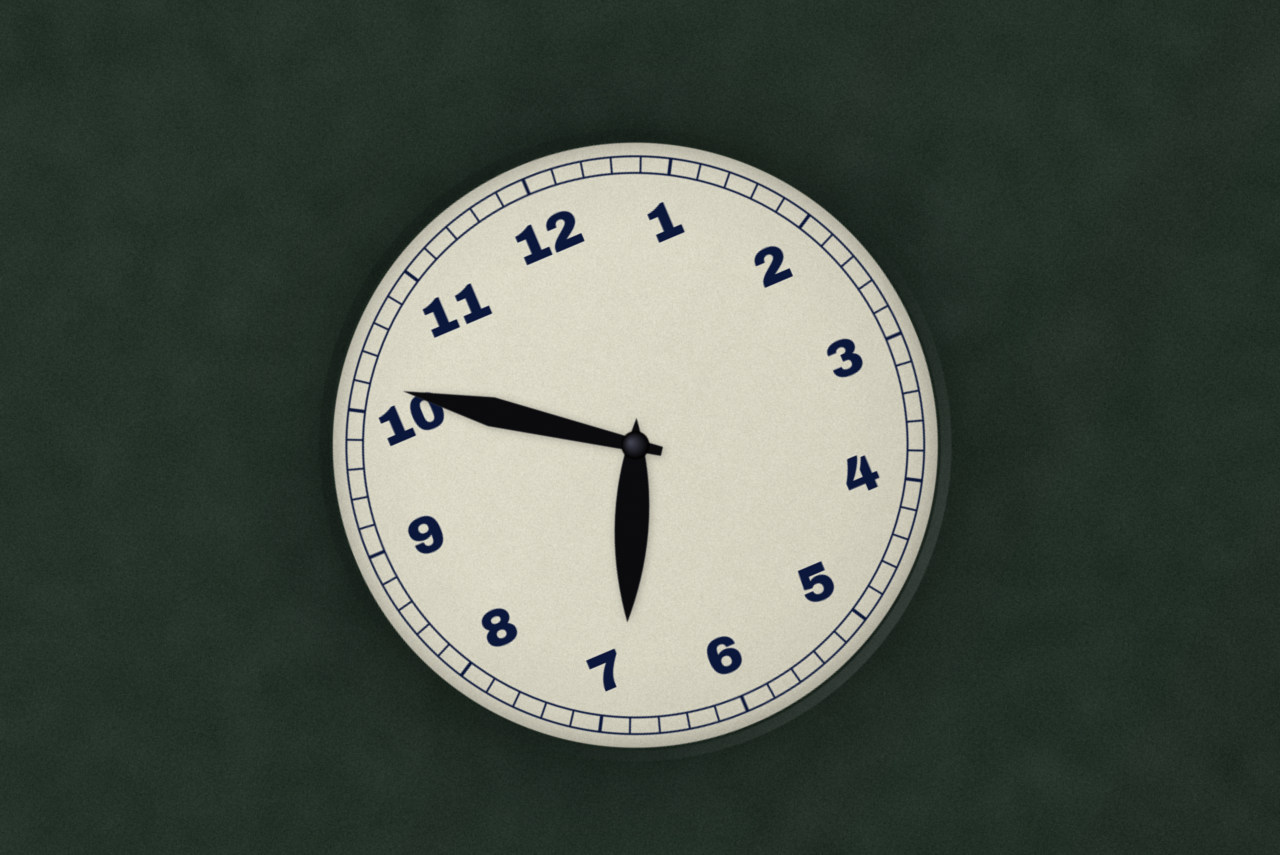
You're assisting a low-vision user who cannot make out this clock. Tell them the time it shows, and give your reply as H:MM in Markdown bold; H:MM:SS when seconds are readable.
**6:51**
